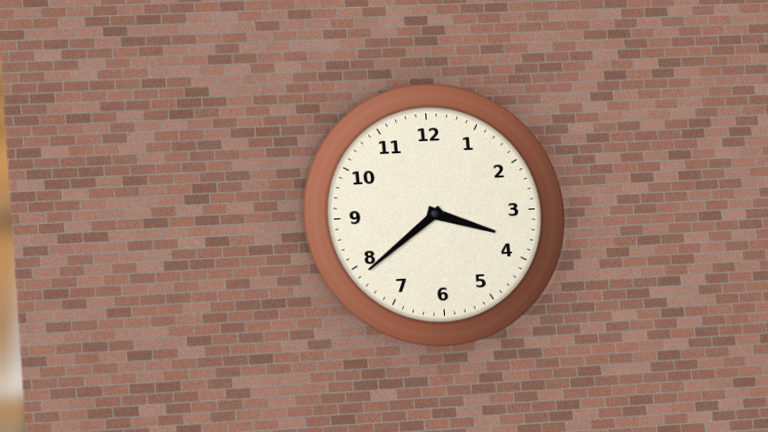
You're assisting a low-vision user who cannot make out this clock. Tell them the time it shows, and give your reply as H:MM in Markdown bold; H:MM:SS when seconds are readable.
**3:39**
